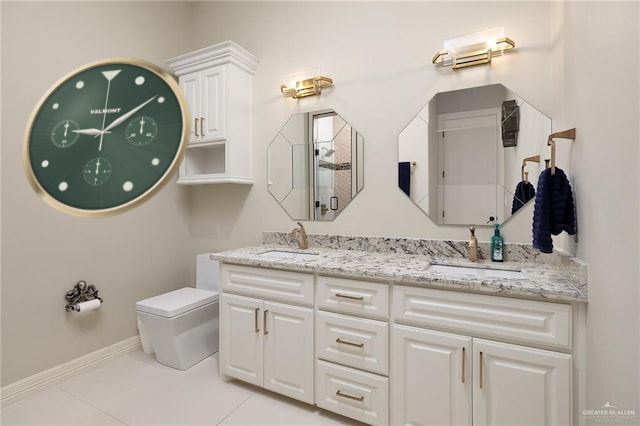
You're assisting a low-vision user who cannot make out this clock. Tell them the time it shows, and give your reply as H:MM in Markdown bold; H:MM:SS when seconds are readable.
**9:09**
